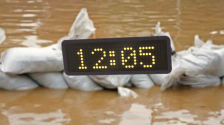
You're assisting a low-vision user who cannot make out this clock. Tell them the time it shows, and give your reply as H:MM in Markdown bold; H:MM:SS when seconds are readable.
**12:05**
